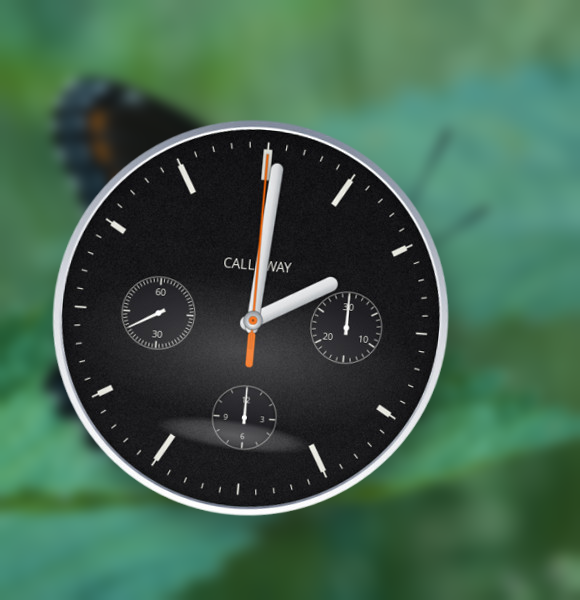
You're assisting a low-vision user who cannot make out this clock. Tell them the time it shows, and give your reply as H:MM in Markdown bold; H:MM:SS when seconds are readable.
**2:00:40**
